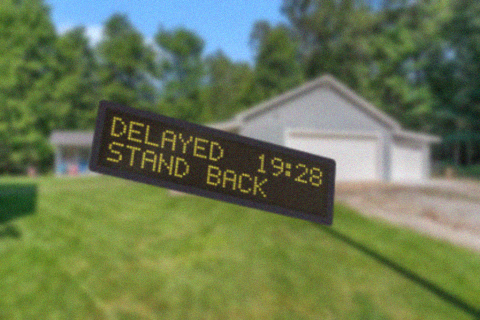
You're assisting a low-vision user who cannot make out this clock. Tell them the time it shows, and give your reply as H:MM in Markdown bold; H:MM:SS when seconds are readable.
**19:28**
